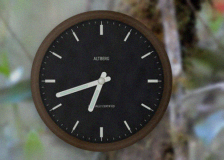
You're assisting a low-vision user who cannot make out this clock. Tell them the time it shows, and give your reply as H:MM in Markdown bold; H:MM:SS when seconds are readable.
**6:42**
